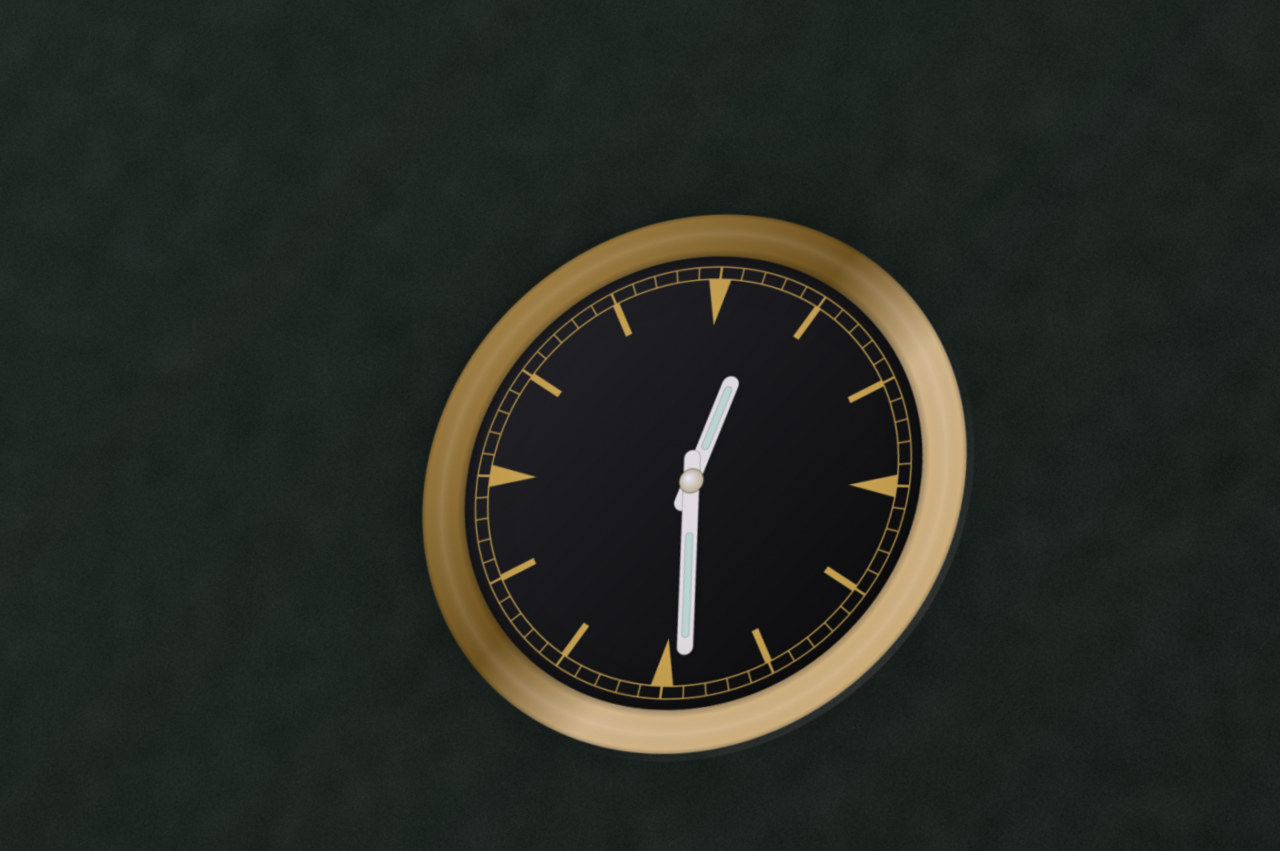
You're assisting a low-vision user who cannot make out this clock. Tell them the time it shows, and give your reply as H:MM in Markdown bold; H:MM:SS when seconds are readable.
**12:29**
